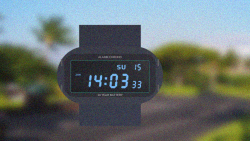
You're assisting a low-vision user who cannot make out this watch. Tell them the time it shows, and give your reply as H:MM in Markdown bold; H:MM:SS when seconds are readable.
**14:03:33**
